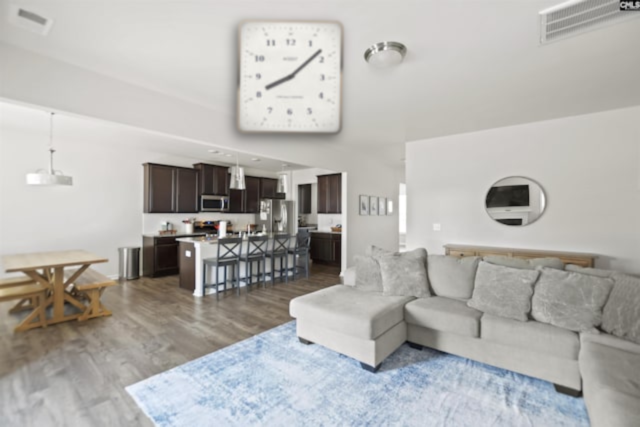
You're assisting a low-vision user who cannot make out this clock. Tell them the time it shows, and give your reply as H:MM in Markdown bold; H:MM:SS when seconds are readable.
**8:08**
